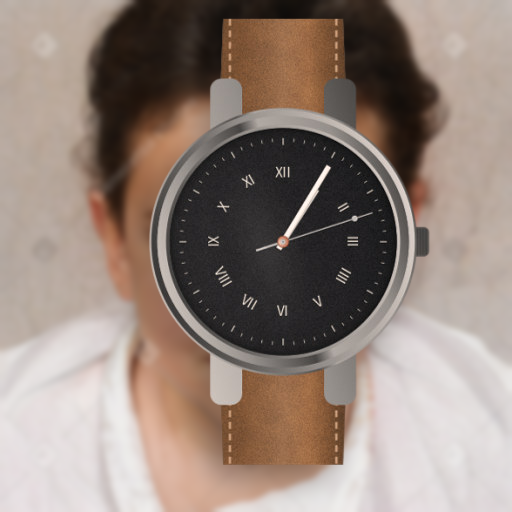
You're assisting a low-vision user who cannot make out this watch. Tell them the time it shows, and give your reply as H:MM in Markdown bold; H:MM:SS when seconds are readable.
**1:05:12**
